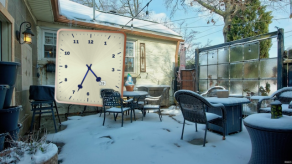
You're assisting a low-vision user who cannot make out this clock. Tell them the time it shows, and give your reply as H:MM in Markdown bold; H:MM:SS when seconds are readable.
**4:34**
